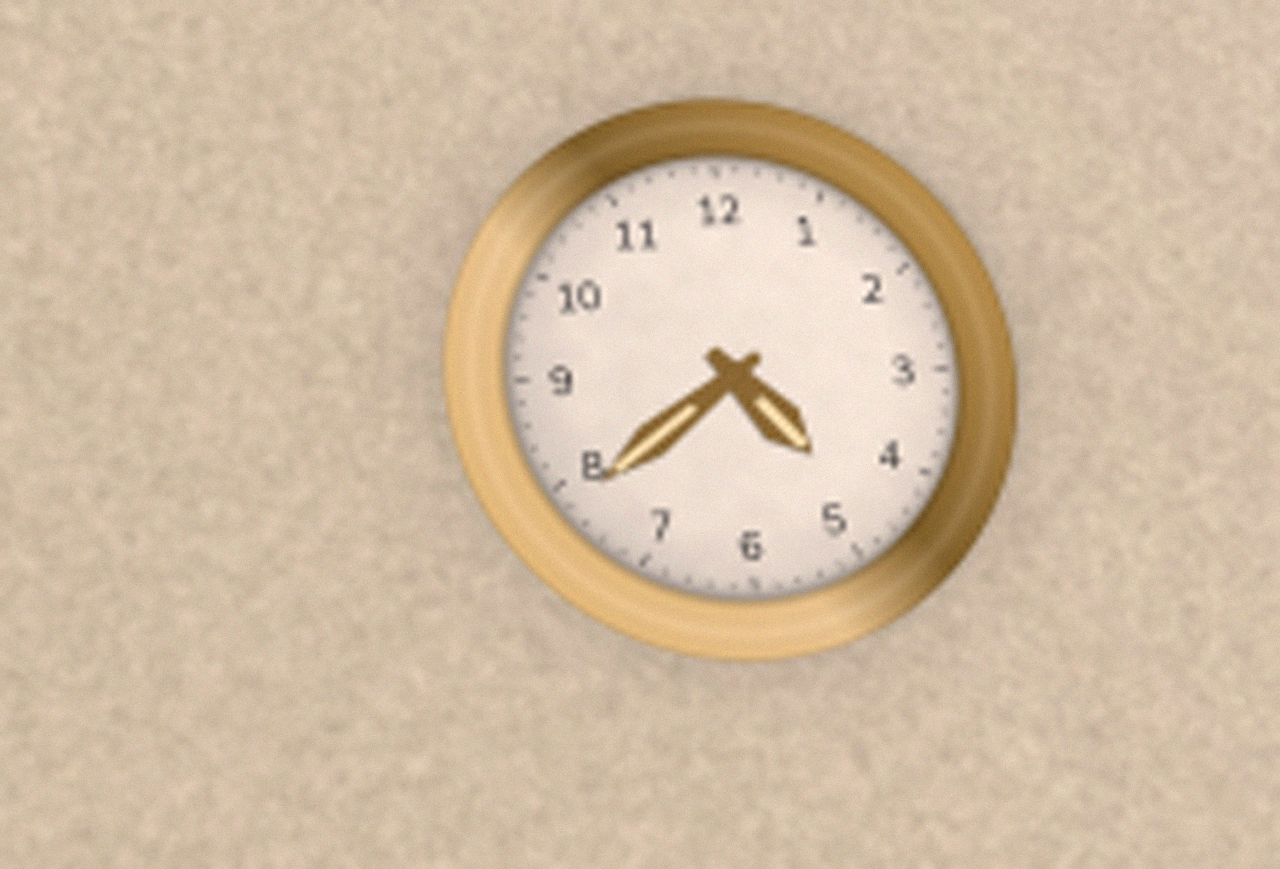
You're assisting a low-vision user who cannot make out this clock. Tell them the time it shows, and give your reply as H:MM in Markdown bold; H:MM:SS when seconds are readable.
**4:39**
